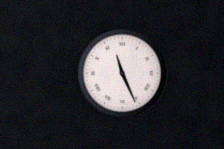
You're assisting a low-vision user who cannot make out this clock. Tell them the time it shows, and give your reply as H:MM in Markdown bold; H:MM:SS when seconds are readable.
**11:26**
